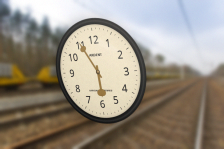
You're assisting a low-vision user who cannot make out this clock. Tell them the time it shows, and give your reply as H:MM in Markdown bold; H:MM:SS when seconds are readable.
**5:55**
